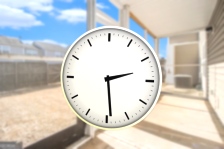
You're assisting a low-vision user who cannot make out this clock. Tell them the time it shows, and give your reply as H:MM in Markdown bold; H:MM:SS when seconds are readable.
**2:29**
